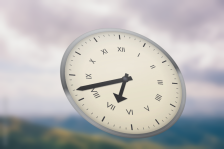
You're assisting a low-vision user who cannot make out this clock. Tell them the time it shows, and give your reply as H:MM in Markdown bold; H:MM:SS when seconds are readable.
**6:42**
